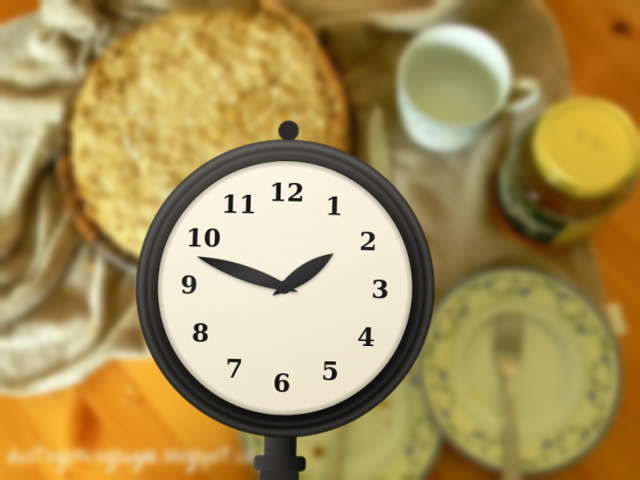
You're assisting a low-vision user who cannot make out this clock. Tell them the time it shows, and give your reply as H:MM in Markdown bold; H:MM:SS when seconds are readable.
**1:48**
